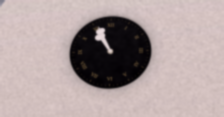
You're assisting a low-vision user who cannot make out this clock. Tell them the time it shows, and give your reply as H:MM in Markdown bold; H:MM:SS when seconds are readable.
**10:56**
